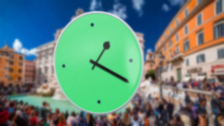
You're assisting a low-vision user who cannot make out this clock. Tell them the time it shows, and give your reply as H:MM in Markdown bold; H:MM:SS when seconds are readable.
**1:20**
